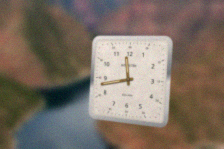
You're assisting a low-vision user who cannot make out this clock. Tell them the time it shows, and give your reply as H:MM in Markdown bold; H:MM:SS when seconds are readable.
**11:43**
